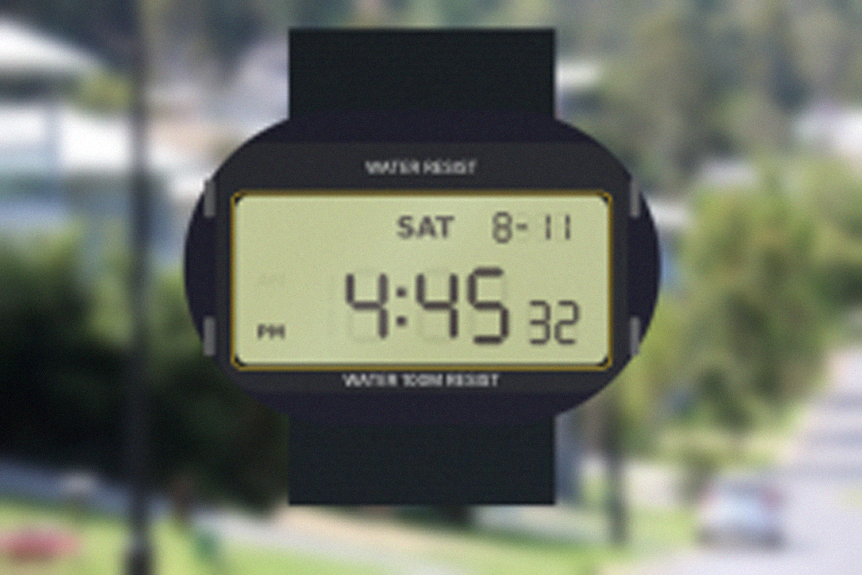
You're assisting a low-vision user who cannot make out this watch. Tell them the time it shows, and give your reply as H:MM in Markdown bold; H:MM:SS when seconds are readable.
**4:45:32**
